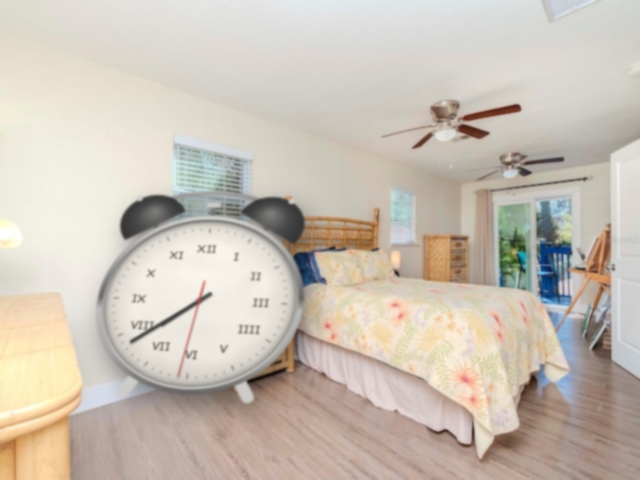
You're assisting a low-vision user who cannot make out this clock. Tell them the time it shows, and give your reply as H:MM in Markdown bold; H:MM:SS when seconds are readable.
**7:38:31**
